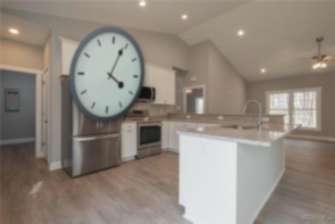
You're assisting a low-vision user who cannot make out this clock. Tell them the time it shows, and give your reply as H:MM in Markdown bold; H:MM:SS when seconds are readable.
**4:04**
